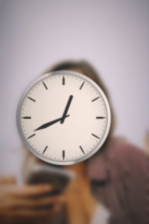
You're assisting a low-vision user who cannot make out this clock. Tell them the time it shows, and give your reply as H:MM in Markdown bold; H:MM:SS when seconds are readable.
**12:41**
